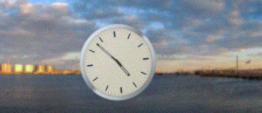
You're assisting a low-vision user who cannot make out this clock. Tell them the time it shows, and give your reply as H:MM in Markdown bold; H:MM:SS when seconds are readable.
**4:53**
